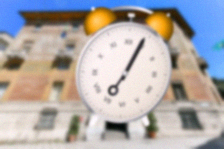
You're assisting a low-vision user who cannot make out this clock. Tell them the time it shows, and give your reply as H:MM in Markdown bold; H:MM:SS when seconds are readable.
**7:04**
